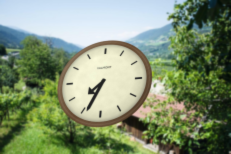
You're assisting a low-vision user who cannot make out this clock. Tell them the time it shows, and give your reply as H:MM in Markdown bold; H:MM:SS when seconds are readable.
**7:34**
